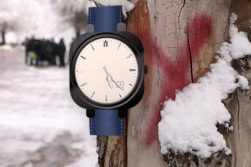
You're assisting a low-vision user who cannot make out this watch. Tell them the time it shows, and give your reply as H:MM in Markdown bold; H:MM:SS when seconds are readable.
**5:23**
